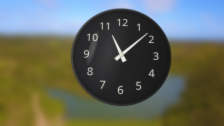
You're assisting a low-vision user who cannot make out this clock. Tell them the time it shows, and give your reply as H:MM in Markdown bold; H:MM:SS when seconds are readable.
**11:08**
